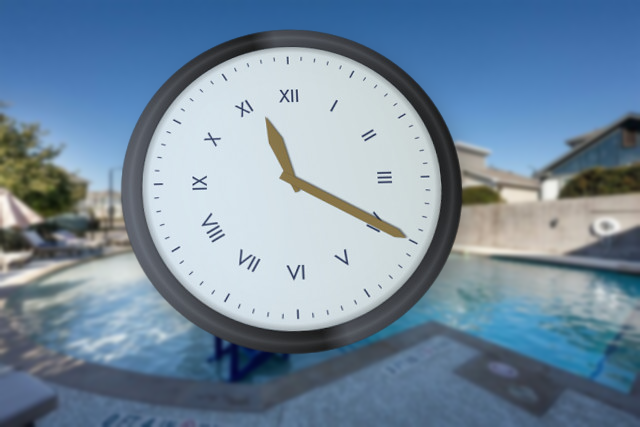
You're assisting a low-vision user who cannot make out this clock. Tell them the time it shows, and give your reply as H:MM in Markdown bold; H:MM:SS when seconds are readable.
**11:20**
